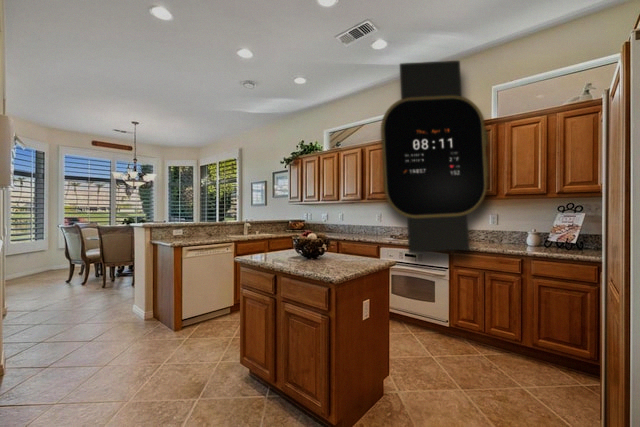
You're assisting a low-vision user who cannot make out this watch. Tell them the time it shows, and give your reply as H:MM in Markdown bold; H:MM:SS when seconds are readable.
**8:11**
